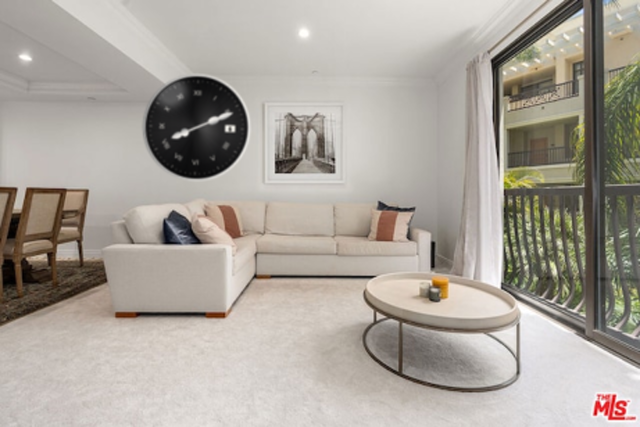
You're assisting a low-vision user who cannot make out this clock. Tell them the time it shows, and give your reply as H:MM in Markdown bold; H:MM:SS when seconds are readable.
**8:11**
